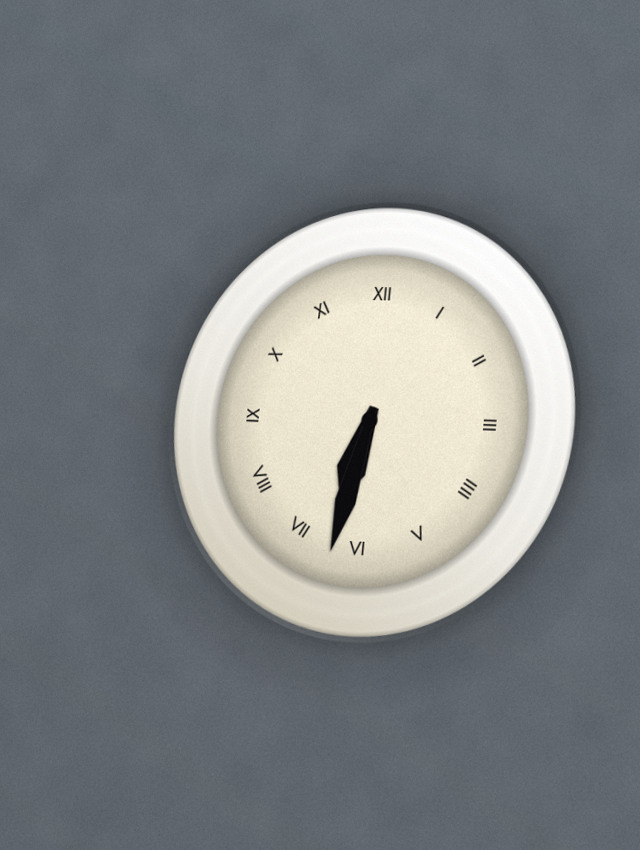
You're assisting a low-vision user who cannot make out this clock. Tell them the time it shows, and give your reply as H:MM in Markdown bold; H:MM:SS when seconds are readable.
**6:32**
